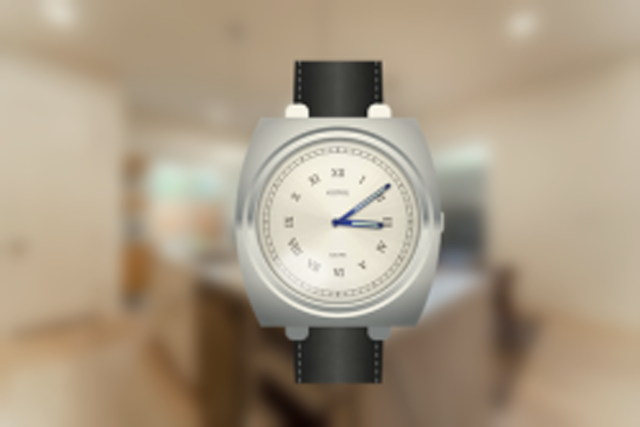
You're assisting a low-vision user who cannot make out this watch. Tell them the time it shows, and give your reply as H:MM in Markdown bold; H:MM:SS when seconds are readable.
**3:09**
